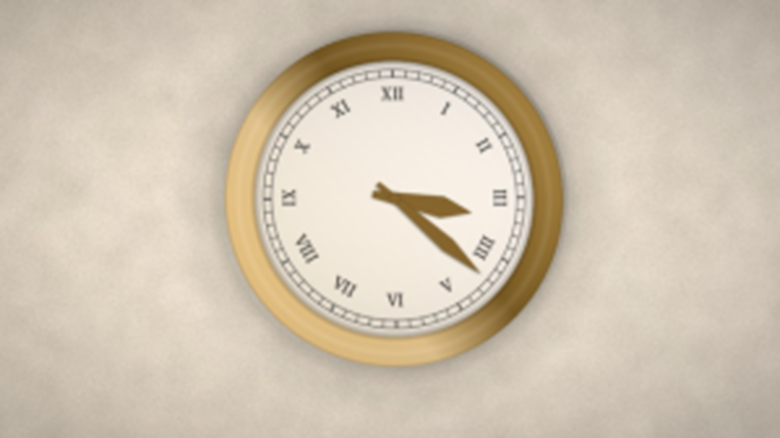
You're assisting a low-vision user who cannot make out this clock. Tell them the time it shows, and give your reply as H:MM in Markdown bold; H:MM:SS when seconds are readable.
**3:22**
